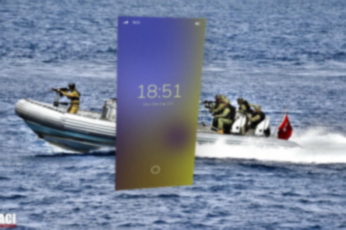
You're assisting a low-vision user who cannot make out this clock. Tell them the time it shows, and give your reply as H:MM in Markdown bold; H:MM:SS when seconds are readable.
**18:51**
